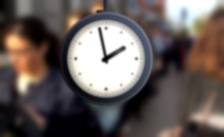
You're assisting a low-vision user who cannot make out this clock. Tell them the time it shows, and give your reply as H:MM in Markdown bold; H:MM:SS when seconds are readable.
**1:58**
